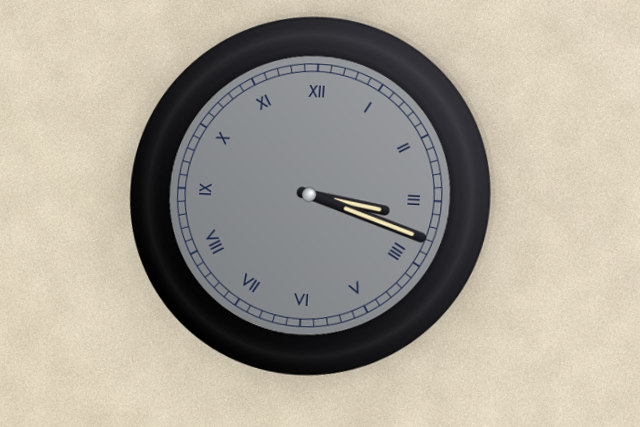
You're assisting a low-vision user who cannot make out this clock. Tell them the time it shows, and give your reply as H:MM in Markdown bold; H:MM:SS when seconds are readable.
**3:18**
